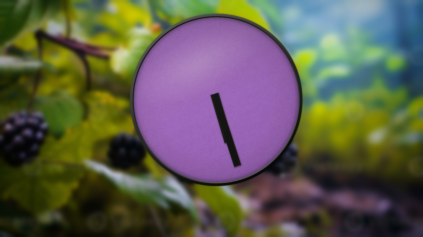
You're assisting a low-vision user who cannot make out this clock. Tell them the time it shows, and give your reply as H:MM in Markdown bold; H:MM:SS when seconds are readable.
**5:27**
